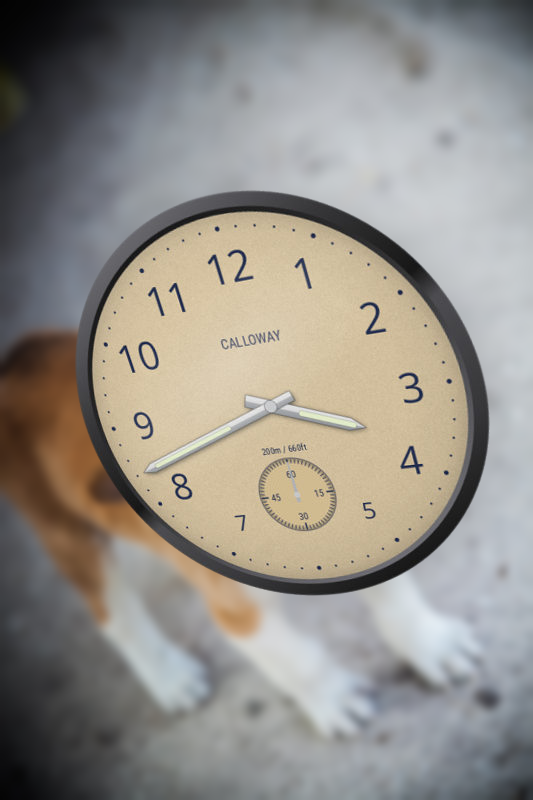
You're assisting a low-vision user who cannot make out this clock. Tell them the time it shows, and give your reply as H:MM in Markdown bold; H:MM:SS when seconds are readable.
**3:42:00**
